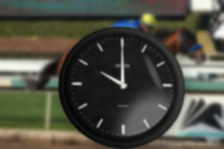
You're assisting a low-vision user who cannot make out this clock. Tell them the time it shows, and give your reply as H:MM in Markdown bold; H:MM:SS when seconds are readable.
**10:00**
